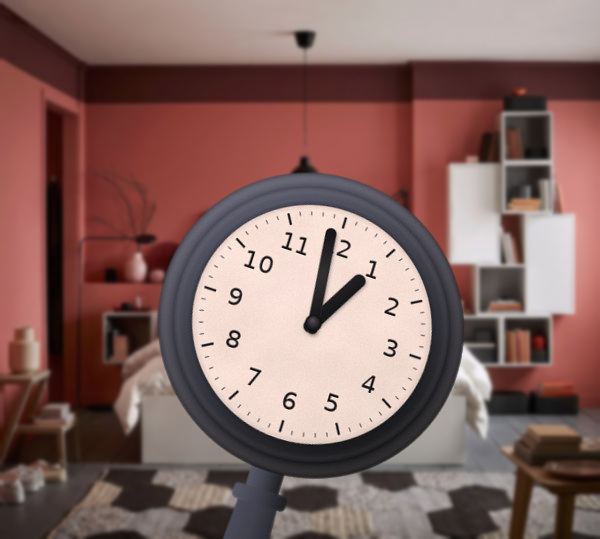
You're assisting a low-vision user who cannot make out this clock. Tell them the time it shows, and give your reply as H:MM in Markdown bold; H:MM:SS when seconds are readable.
**12:59**
